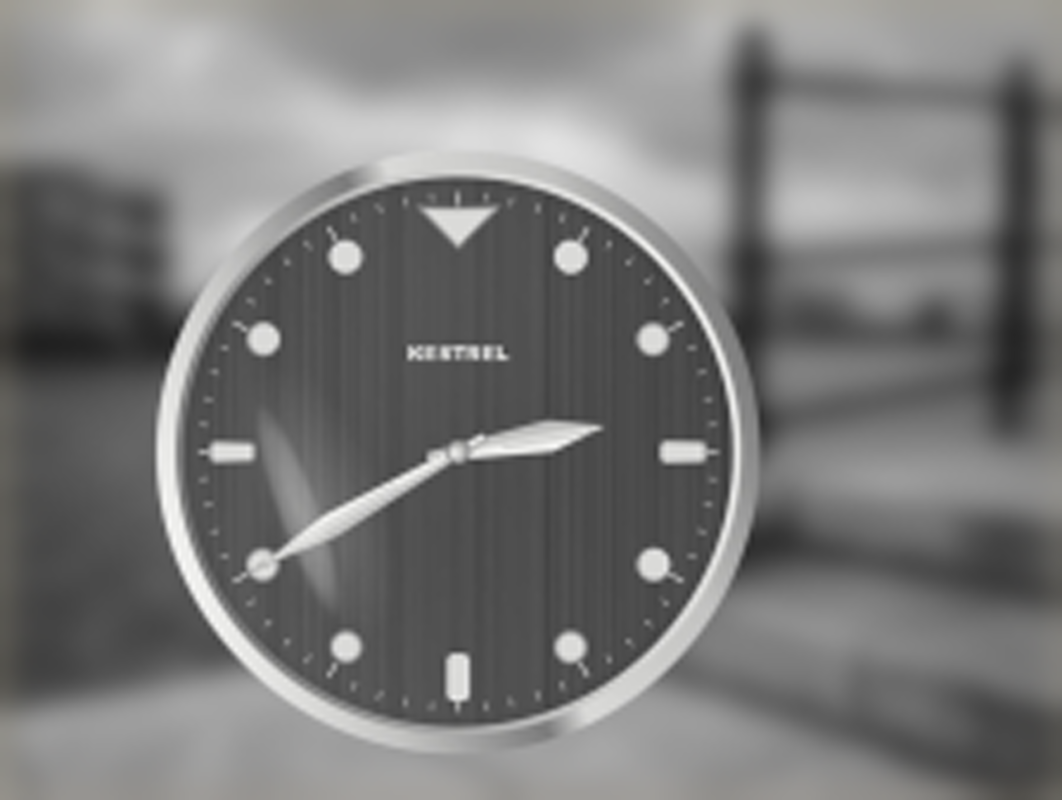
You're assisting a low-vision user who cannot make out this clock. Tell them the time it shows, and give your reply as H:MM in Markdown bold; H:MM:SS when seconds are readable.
**2:40**
